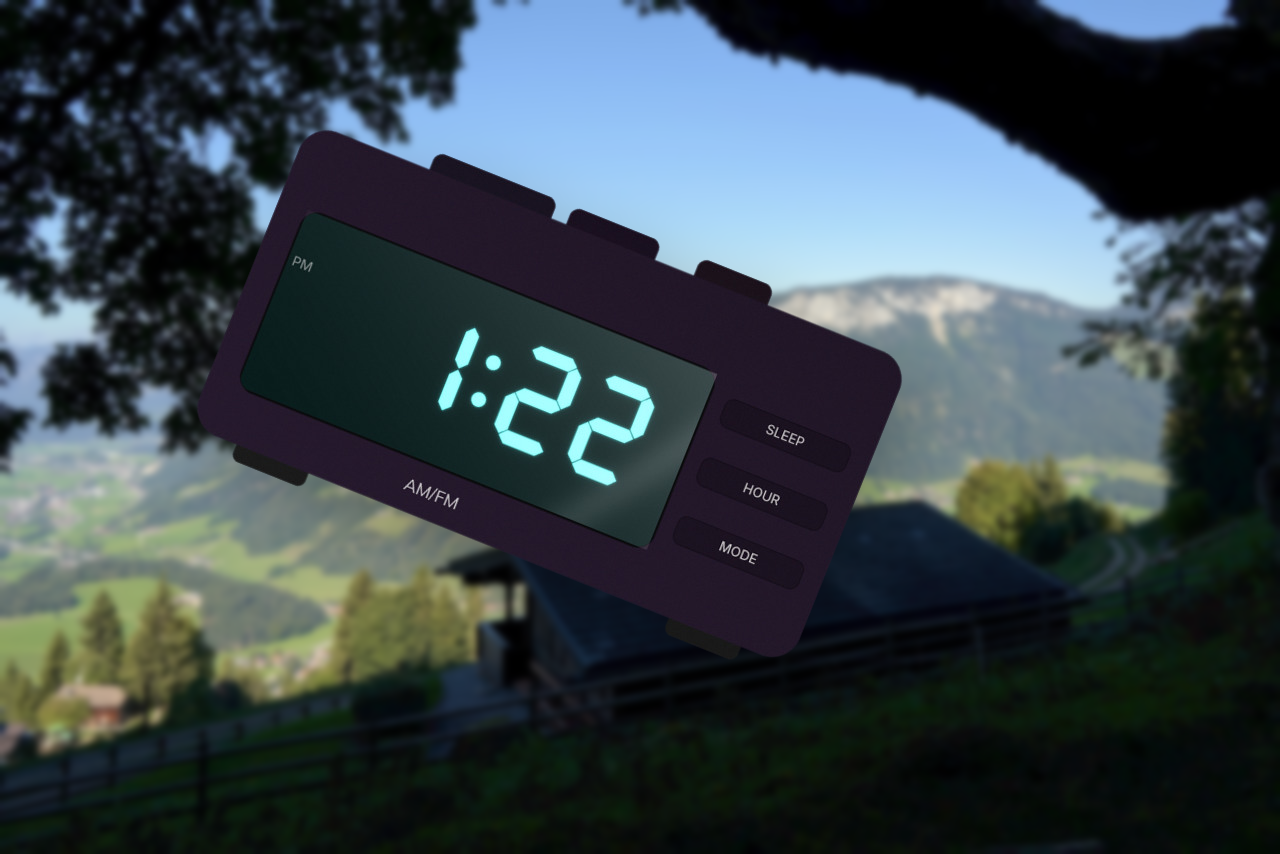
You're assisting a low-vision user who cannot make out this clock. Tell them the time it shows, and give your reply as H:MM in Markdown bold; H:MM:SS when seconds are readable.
**1:22**
